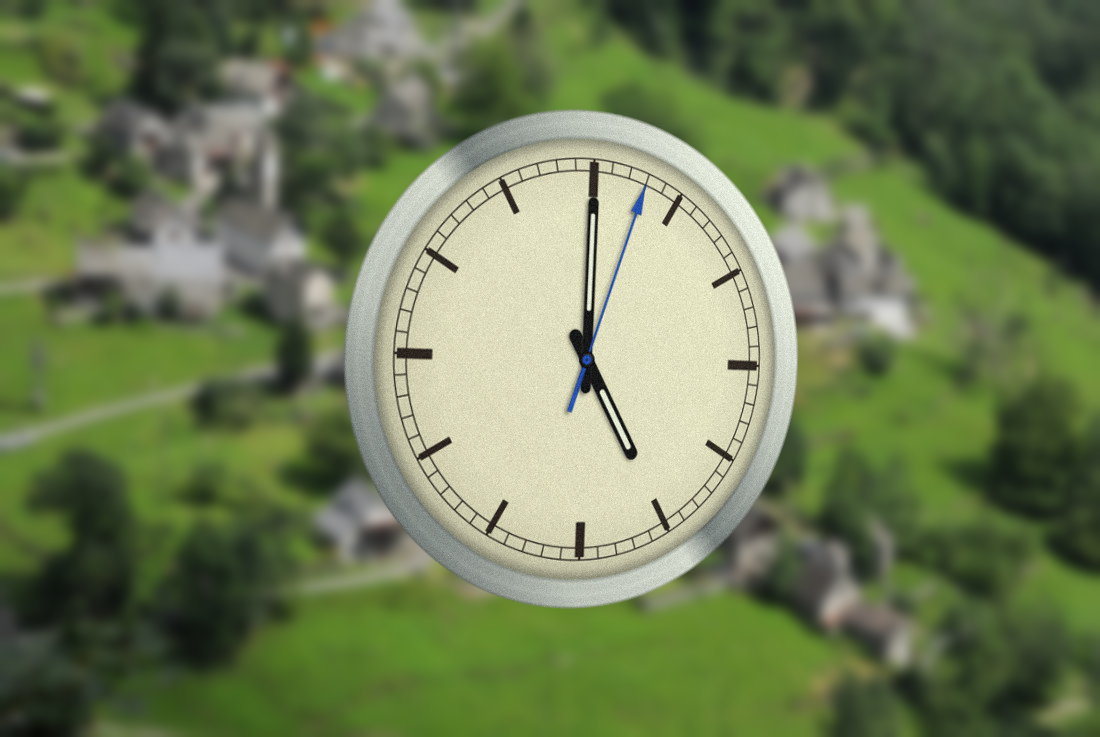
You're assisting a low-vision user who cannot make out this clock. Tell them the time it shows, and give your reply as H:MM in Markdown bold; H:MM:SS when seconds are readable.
**5:00:03**
